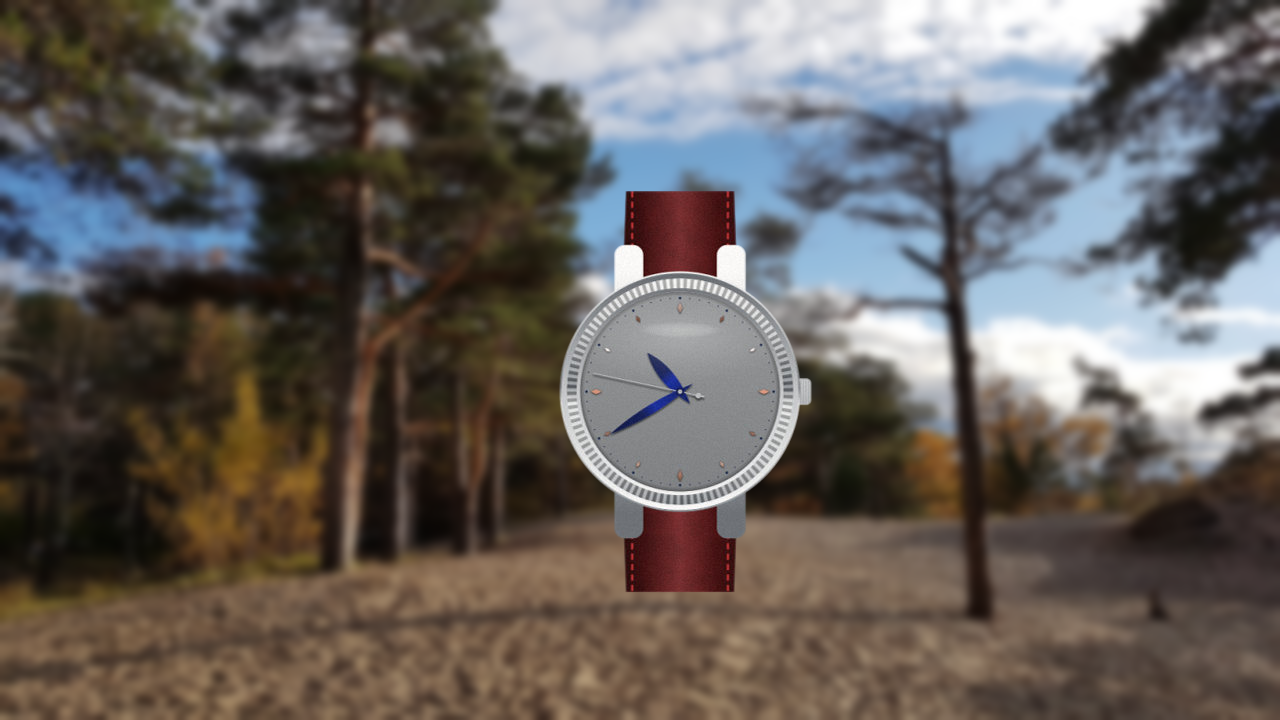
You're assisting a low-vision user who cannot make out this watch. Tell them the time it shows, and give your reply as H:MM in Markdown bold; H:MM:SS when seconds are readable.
**10:39:47**
